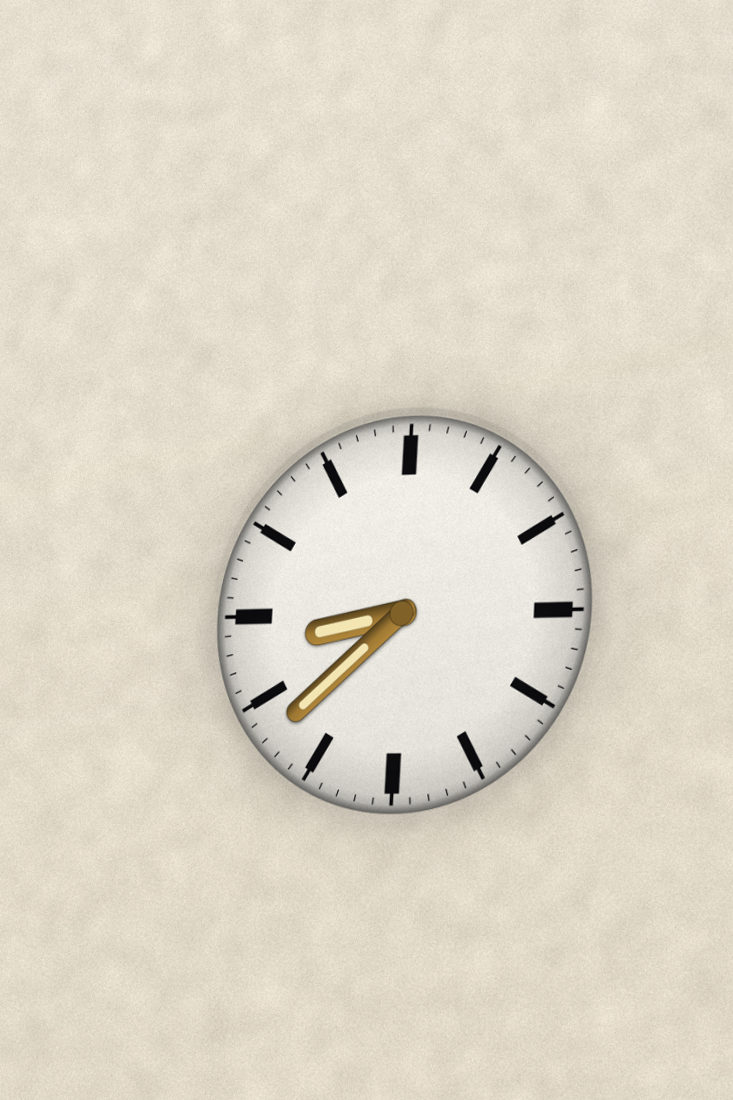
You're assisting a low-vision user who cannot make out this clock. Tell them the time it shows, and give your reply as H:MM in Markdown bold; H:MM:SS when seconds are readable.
**8:38**
